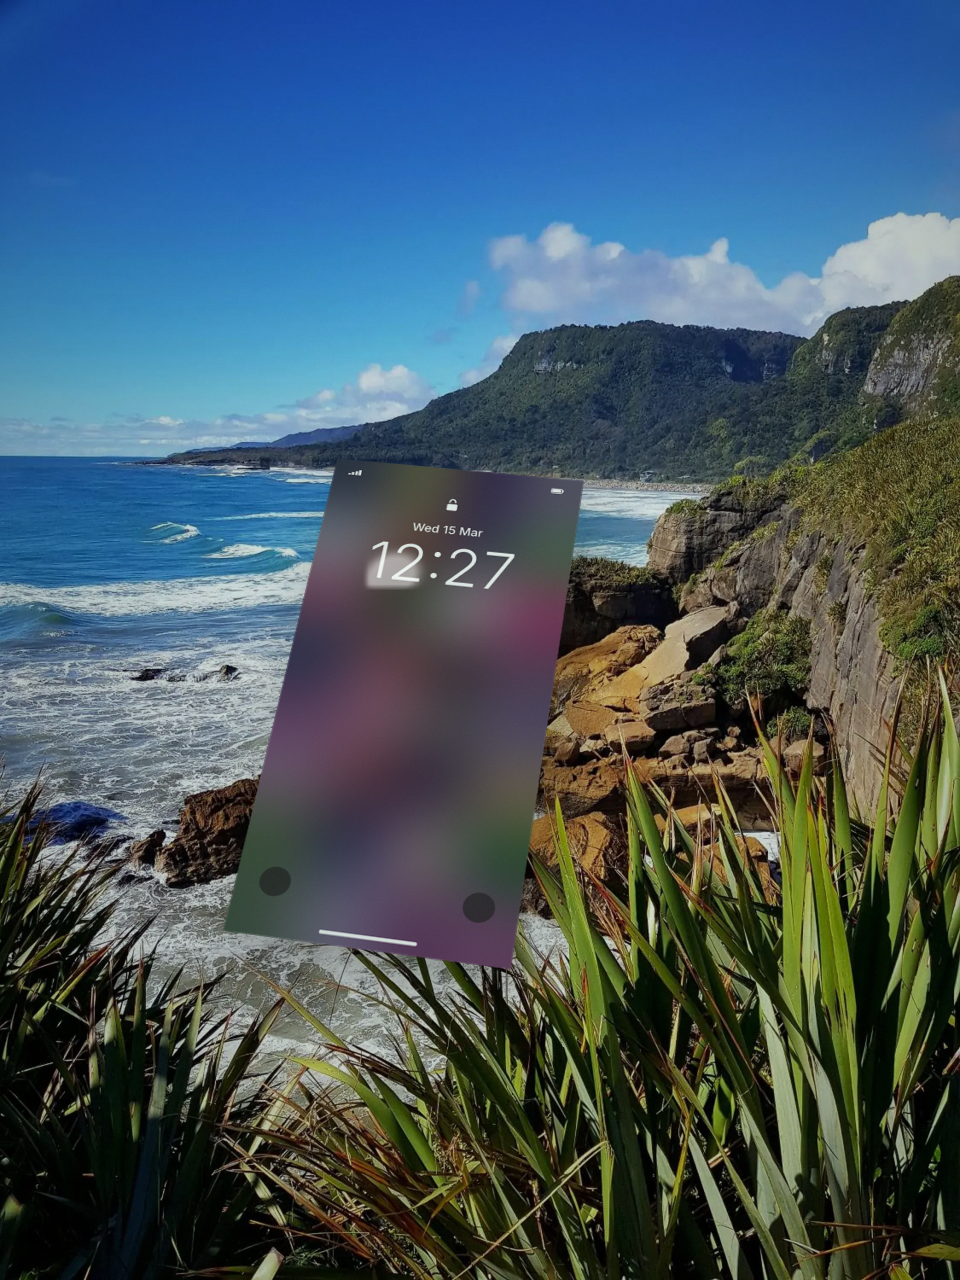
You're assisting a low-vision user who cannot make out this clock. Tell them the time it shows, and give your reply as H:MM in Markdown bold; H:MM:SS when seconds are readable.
**12:27**
